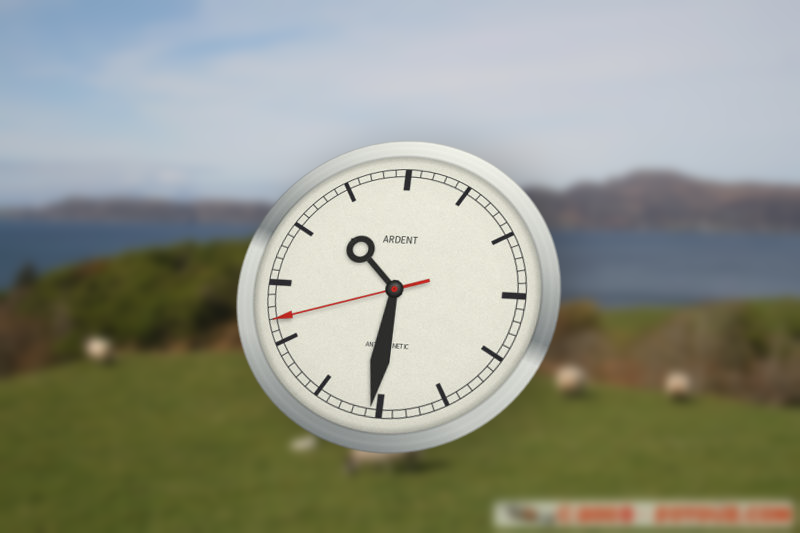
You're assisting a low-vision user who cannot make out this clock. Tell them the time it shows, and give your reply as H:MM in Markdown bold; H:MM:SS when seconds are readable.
**10:30:42**
